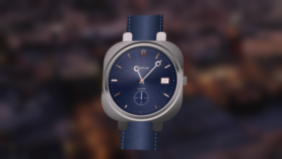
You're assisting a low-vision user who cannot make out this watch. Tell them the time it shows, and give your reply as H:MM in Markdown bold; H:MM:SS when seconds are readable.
**11:07**
